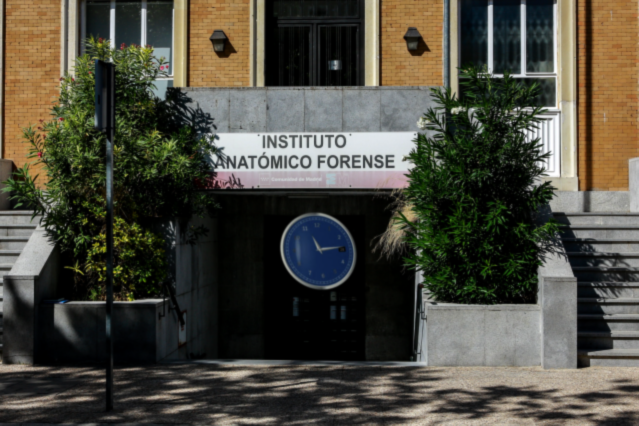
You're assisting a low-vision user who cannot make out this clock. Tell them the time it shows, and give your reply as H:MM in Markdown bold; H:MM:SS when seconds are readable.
**11:14**
